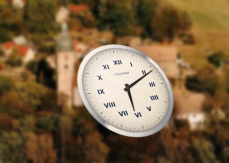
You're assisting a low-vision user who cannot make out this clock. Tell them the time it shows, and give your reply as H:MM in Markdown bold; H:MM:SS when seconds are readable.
**6:11**
